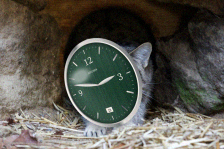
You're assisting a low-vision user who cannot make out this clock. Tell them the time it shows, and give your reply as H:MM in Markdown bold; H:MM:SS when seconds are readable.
**2:48**
